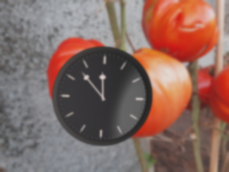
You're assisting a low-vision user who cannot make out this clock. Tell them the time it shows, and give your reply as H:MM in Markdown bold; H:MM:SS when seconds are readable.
**11:53**
